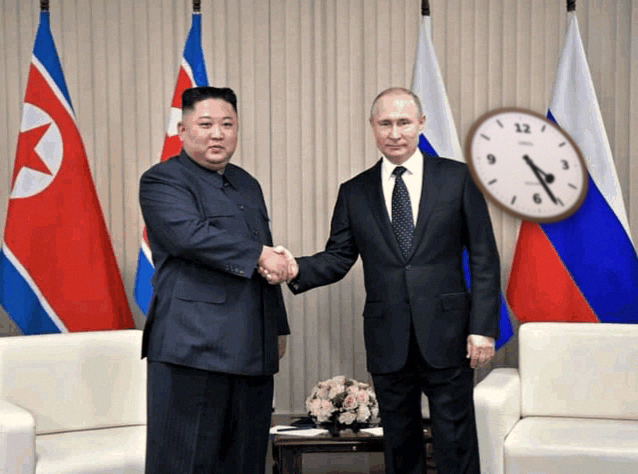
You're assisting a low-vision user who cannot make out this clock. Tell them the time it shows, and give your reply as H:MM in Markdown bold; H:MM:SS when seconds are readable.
**4:26**
